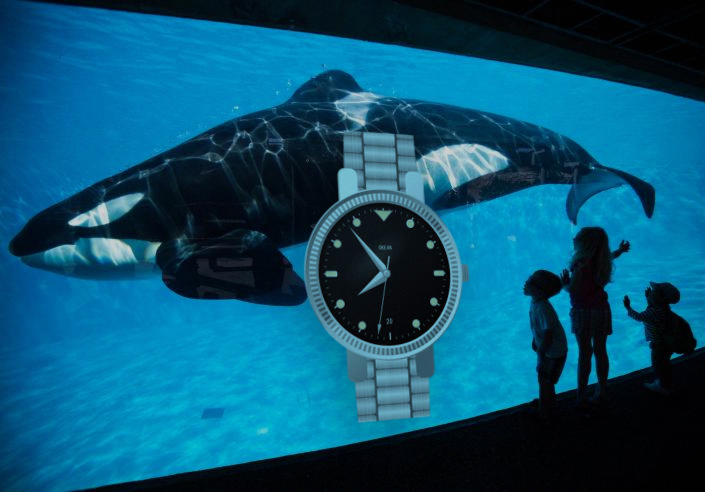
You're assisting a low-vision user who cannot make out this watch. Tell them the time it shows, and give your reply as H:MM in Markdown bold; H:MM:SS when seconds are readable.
**7:53:32**
